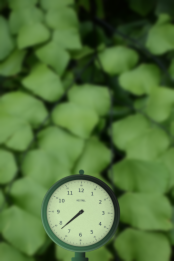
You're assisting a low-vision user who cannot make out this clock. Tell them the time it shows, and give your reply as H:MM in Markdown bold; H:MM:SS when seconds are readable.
**7:38**
